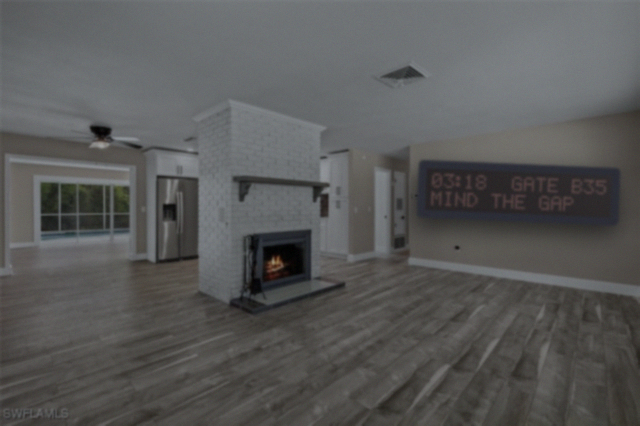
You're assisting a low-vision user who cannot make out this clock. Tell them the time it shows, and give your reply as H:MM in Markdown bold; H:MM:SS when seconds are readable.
**3:18**
